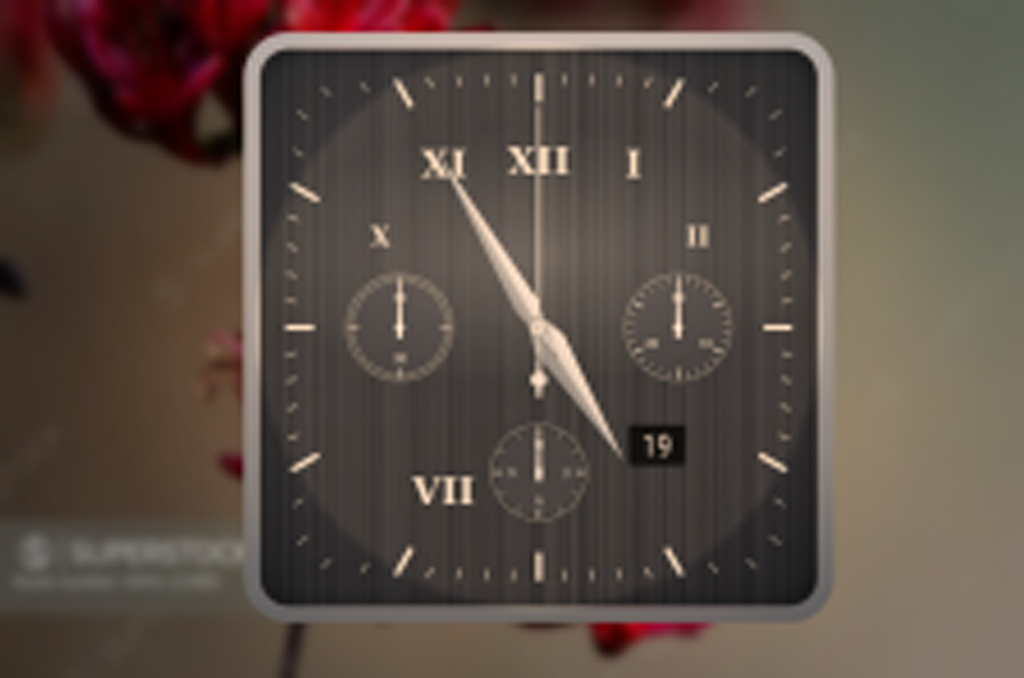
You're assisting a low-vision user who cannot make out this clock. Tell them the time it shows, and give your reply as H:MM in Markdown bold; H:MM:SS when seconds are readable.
**4:55**
